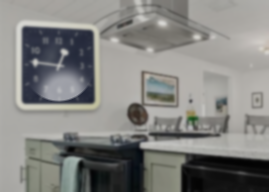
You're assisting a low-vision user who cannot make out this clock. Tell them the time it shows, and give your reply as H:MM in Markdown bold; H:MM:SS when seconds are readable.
**12:46**
